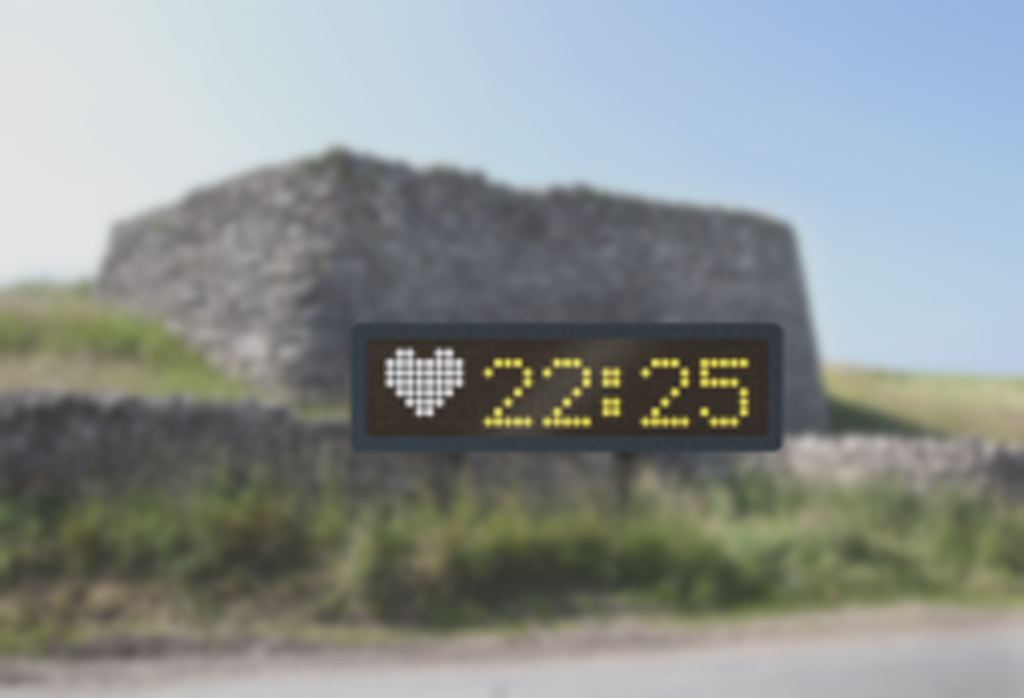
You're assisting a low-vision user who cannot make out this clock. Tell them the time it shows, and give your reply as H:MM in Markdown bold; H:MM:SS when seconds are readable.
**22:25**
